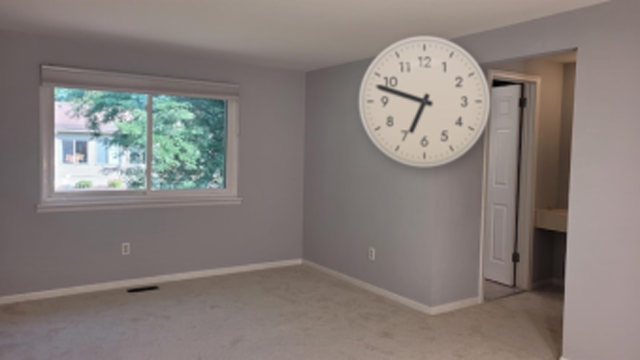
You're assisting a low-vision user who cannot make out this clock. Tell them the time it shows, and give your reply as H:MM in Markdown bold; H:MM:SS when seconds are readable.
**6:48**
